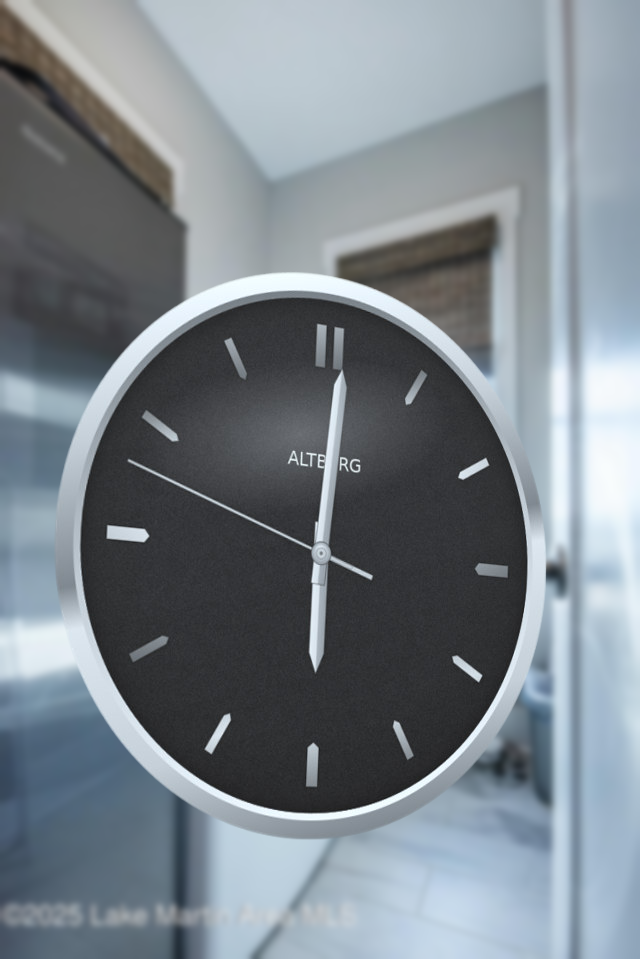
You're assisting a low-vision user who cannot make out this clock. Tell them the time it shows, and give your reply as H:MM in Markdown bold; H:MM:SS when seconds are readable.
**6:00:48**
